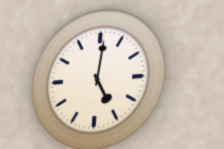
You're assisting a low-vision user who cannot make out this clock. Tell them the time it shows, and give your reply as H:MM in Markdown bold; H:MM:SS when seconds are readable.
**5:01**
